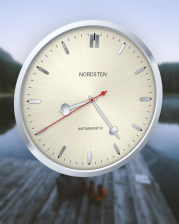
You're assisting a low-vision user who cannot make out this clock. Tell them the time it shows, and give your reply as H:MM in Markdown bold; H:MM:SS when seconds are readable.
**8:23:40**
